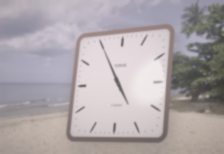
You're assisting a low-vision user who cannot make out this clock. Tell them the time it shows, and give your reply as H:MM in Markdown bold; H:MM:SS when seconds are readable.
**4:55**
